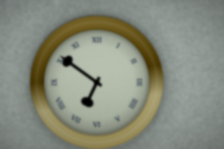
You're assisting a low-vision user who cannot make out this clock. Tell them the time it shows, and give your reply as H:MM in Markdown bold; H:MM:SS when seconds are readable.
**6:51**
